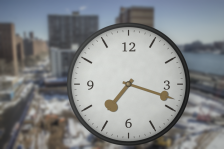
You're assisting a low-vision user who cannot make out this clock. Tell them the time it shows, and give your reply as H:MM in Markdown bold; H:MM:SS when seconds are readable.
**7:18**
